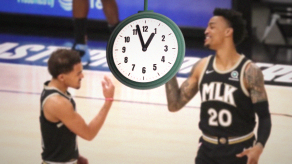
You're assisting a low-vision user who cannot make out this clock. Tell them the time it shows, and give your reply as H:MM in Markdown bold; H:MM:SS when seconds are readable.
**12:57**
